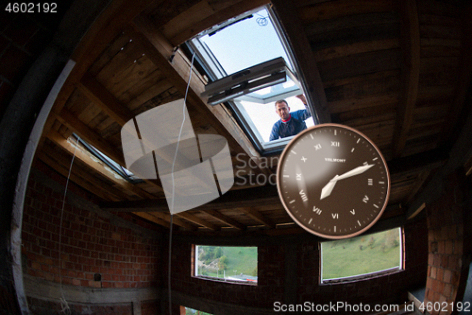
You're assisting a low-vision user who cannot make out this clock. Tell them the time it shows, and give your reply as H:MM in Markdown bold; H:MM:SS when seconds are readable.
**7:11**
